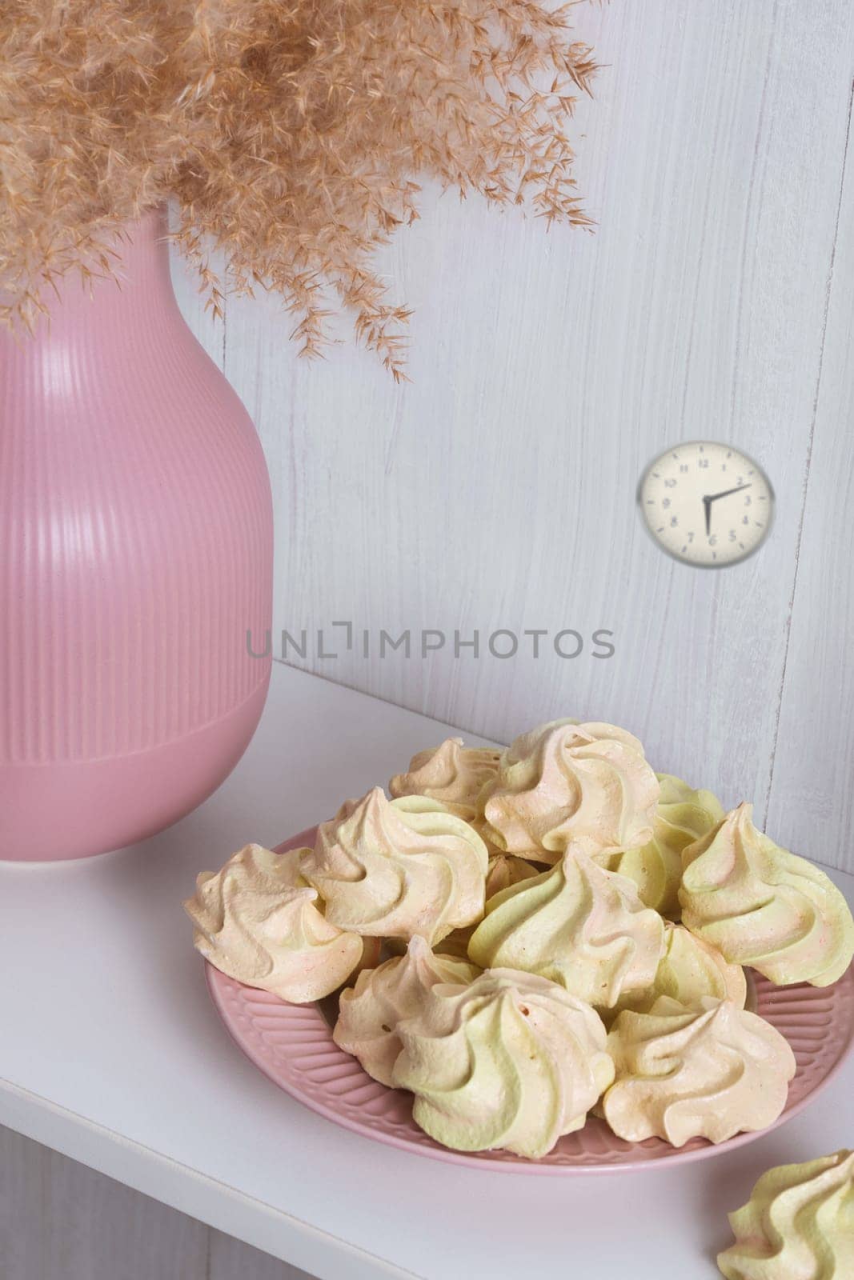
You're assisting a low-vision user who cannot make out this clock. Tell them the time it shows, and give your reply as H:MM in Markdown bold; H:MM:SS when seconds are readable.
**6:12**
